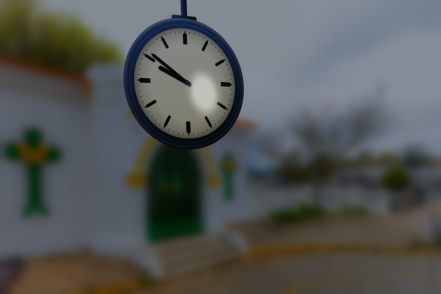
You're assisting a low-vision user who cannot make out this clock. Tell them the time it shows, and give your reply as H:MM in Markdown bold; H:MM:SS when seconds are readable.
**9:51**
